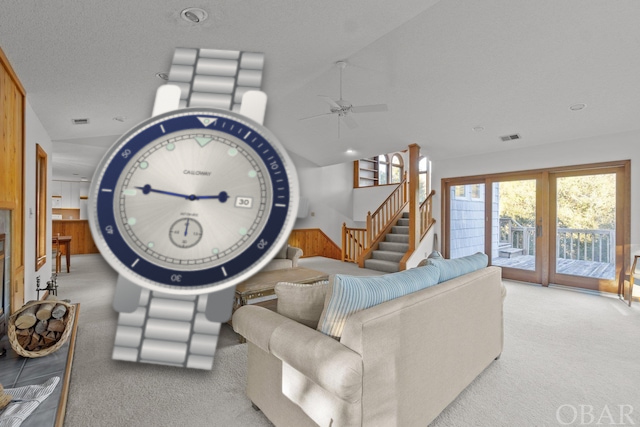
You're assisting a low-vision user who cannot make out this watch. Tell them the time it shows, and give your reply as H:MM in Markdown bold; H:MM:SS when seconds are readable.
**2:46**
